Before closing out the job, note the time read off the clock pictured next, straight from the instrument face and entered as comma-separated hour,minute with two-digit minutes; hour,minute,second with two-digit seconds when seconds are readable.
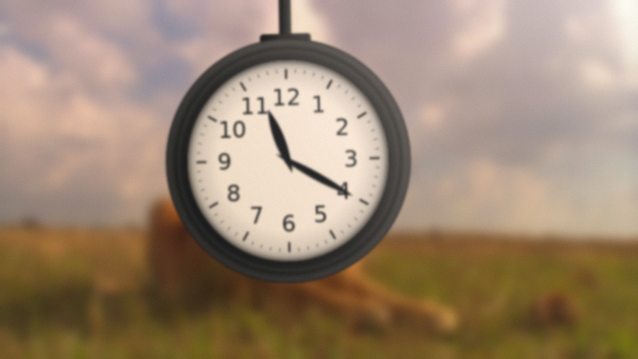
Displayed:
11,20
